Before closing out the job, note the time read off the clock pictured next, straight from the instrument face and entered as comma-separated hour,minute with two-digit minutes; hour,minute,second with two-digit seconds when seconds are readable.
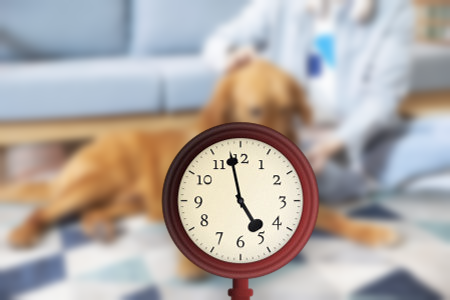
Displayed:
4,58
